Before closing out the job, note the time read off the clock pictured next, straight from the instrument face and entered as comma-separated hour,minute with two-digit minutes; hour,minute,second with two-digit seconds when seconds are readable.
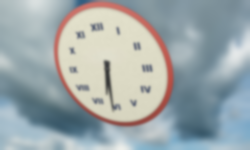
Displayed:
6,31
